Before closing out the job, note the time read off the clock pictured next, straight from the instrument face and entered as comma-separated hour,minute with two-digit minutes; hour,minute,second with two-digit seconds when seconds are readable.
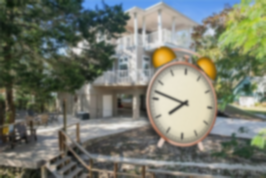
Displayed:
7,47
